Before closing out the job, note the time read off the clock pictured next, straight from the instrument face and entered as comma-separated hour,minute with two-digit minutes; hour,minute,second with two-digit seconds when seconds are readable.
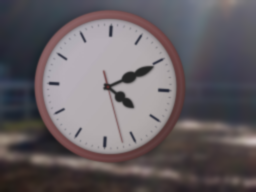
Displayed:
4,10,27
